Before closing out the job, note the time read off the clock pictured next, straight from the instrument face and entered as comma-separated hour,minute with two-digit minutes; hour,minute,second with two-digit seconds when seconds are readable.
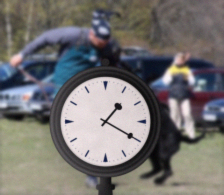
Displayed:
1,20
